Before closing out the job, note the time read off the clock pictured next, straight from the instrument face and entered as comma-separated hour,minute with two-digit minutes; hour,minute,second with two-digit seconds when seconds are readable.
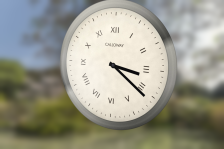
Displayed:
3,21
